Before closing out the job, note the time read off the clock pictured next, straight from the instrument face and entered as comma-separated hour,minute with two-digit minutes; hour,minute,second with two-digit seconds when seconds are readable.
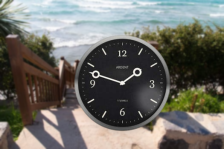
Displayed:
1,48
